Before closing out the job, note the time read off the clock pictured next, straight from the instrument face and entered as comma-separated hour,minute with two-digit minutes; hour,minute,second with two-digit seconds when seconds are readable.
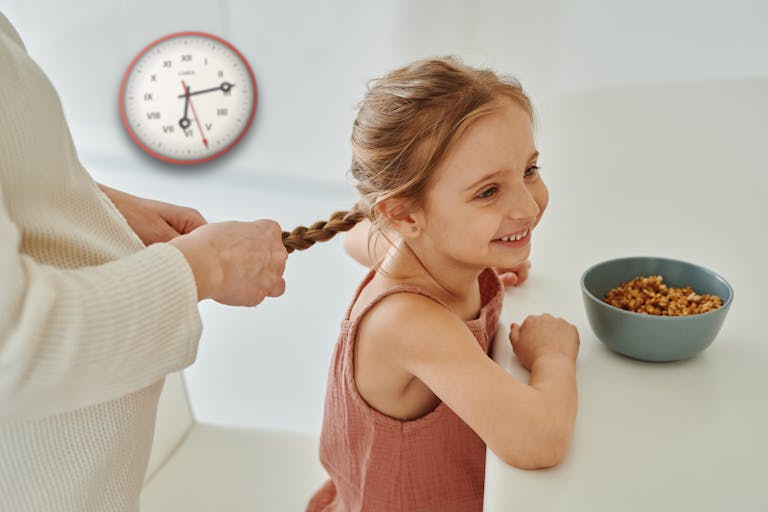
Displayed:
6,13,27
